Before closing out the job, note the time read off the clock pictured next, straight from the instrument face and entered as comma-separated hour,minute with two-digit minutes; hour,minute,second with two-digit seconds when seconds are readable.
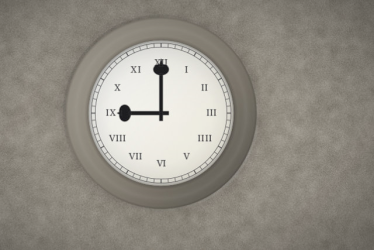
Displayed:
9,00
